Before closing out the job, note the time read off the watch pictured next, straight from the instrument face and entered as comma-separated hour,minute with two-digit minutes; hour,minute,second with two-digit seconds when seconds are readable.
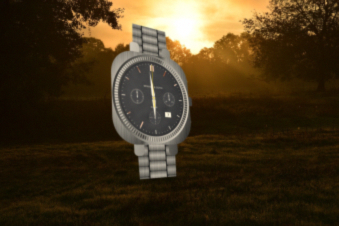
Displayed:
5,59
